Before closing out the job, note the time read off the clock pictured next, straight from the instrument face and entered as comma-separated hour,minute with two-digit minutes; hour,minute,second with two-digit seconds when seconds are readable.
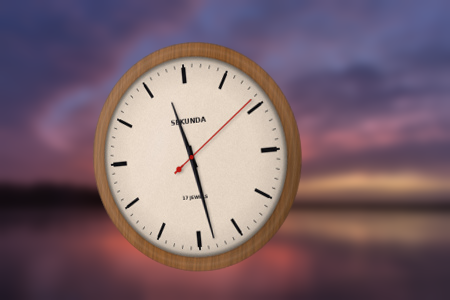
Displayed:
11,28,09
